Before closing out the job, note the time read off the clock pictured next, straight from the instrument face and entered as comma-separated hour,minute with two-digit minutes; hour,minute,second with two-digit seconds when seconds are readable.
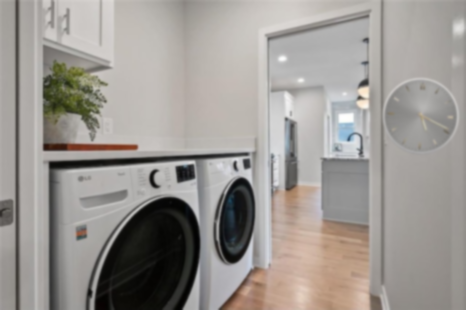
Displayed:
5,19
